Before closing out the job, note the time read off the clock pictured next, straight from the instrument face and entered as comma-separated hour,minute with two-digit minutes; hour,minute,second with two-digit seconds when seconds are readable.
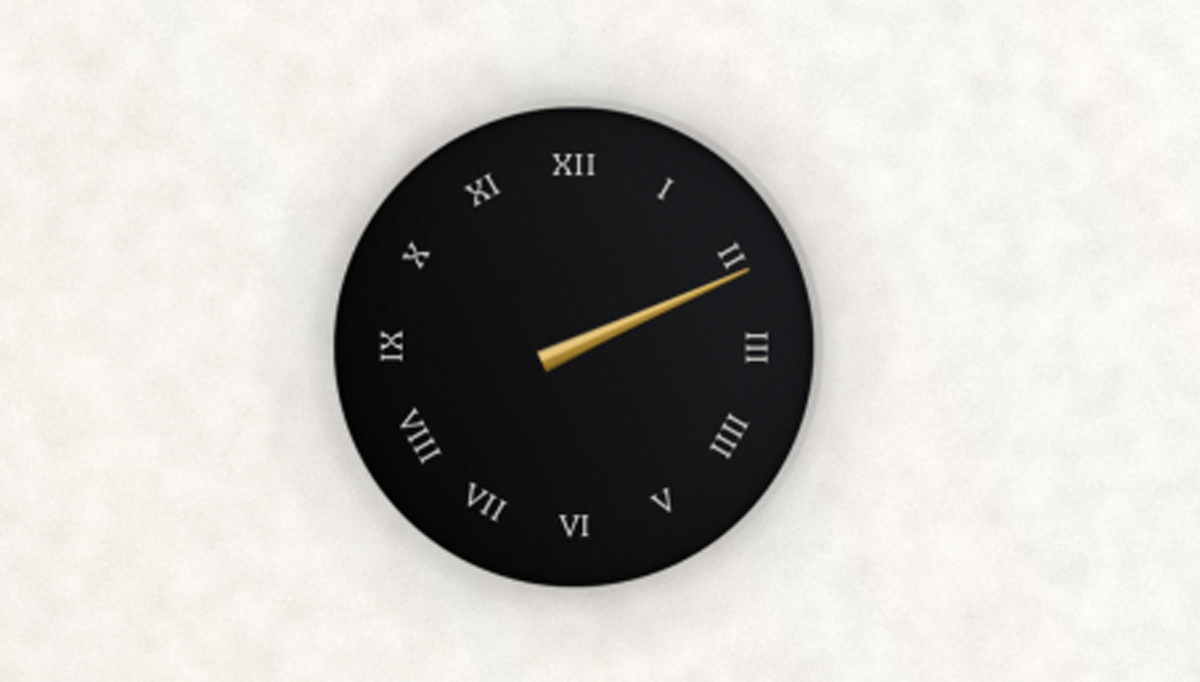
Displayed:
2,11
